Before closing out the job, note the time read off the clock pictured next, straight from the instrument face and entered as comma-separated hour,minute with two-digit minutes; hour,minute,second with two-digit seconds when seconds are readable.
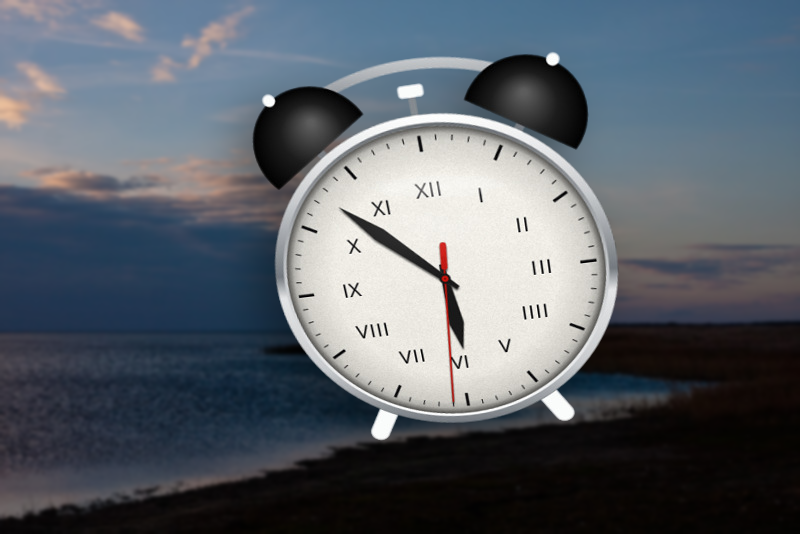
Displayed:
5,52,31
